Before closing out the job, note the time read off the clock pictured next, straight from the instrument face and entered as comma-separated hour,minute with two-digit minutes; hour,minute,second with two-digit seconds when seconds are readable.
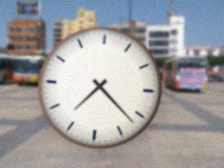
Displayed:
7,22
